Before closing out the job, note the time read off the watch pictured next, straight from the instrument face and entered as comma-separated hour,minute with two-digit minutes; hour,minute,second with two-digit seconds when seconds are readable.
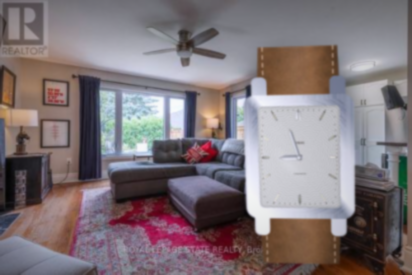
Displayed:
8,57
